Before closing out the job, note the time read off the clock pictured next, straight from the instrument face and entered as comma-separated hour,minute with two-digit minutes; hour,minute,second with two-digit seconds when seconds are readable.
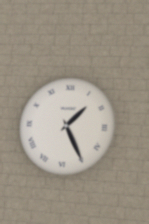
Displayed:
1,25
